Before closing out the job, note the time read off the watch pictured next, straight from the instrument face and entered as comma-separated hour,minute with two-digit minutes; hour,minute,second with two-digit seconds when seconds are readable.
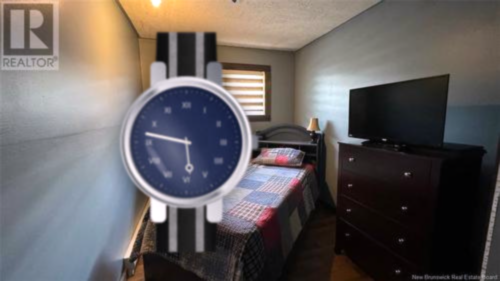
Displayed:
5,47
